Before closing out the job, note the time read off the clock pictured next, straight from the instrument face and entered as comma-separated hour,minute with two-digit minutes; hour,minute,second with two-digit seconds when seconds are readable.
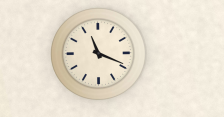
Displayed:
11,19
